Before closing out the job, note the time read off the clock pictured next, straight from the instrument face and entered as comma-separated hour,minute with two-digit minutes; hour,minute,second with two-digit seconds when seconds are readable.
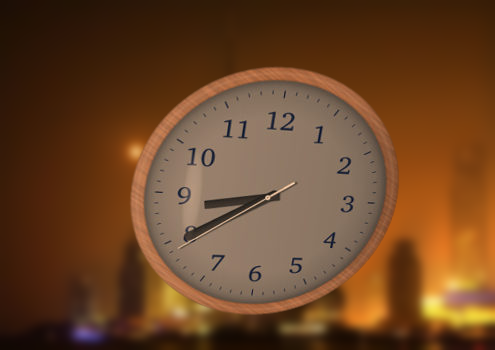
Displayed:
8,39,39
